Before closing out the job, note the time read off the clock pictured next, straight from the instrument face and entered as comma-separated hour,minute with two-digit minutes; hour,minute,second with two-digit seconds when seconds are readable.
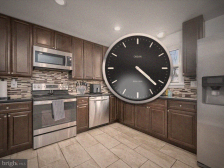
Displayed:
4,22
